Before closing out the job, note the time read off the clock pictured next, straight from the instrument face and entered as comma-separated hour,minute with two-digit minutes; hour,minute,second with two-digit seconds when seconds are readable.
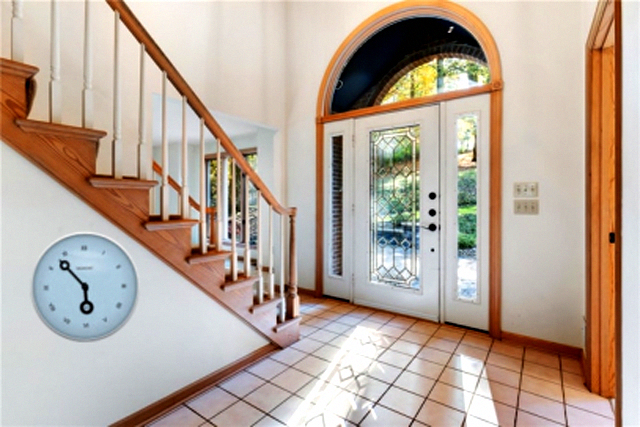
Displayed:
5,53
